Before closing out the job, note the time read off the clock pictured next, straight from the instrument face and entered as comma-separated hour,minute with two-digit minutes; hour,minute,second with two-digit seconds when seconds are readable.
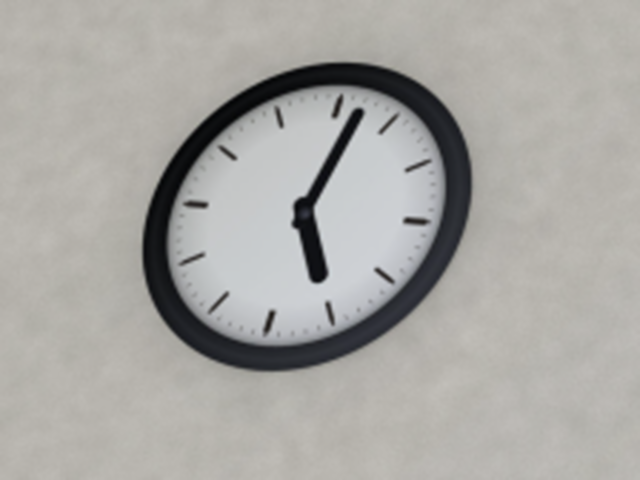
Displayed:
5,02
